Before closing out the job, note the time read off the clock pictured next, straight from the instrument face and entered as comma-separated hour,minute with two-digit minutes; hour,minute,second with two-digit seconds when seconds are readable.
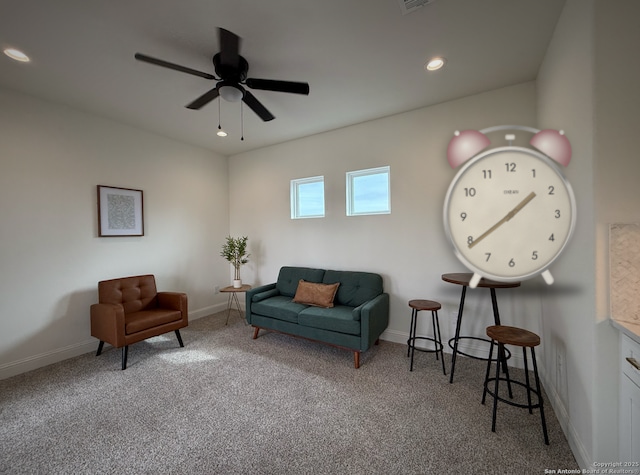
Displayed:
1,39
